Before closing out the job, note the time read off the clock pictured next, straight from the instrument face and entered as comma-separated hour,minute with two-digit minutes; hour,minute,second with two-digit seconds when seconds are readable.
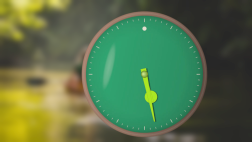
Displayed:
5,28
